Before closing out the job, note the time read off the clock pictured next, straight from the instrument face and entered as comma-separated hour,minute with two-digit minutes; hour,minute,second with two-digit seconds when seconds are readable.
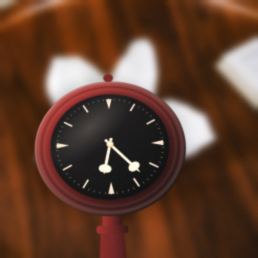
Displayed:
6,23
